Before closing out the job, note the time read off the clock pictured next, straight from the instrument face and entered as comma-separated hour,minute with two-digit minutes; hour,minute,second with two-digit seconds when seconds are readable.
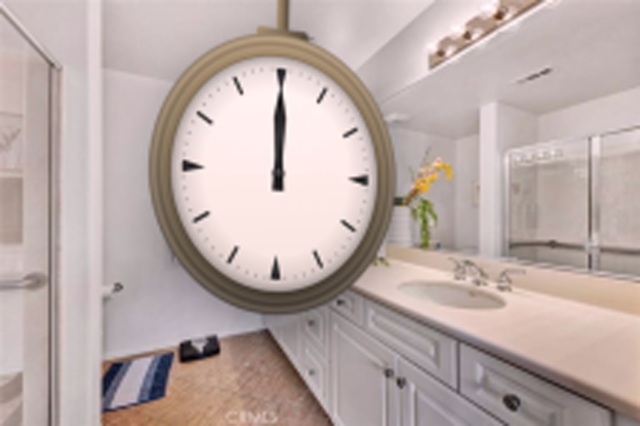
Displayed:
12,00
